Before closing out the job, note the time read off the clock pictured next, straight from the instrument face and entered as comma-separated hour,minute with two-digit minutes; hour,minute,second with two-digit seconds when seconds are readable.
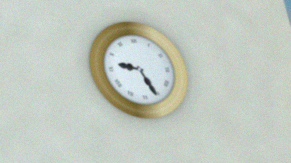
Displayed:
9,26
